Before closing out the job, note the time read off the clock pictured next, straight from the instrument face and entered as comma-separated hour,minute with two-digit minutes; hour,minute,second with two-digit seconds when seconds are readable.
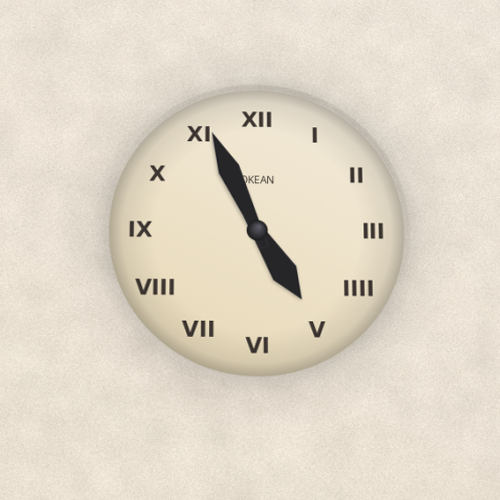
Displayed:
4,56
